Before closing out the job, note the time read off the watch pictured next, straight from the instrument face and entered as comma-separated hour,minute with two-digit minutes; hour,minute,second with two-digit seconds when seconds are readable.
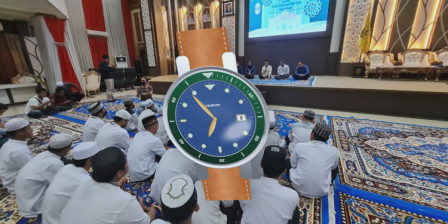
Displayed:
6,54
